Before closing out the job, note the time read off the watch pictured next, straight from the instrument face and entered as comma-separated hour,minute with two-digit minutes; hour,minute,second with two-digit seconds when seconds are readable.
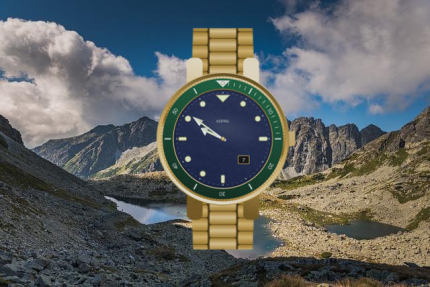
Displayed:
9,51
